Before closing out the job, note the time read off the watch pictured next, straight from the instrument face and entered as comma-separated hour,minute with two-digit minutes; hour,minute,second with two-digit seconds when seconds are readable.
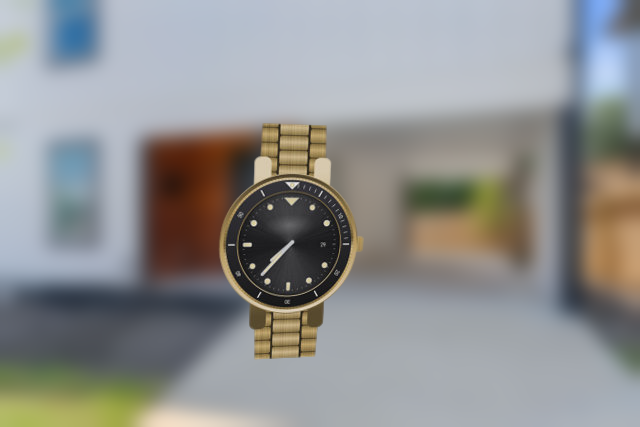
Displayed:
7,37
